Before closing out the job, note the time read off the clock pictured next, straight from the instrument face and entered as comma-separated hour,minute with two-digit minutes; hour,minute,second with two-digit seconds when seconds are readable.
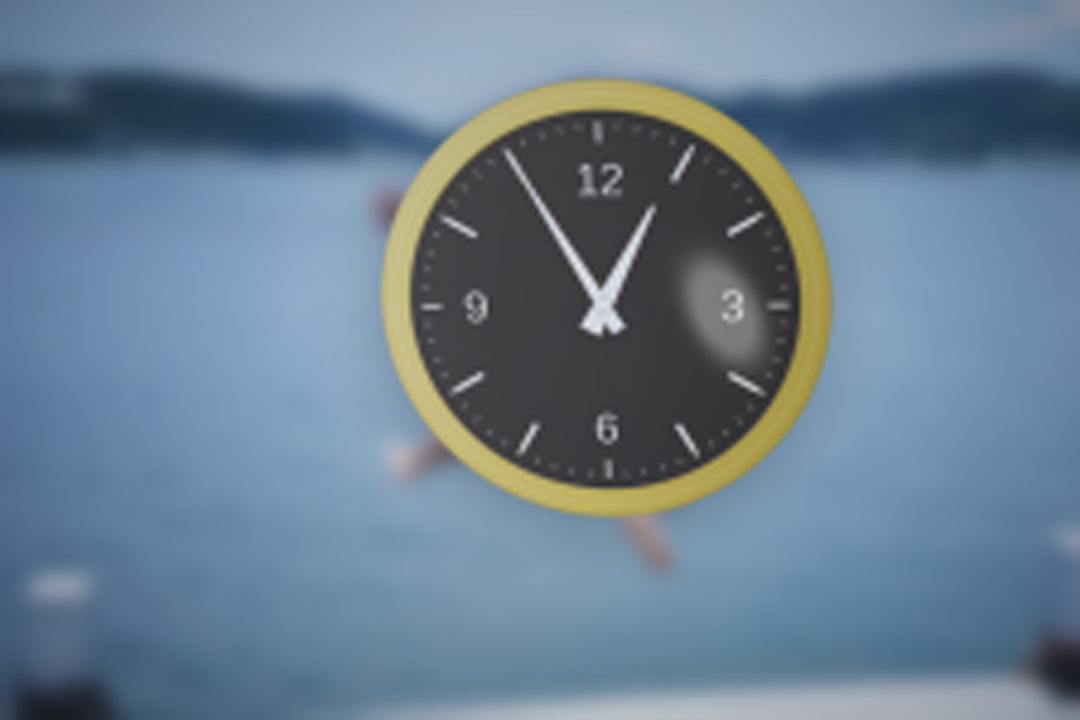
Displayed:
12,55
